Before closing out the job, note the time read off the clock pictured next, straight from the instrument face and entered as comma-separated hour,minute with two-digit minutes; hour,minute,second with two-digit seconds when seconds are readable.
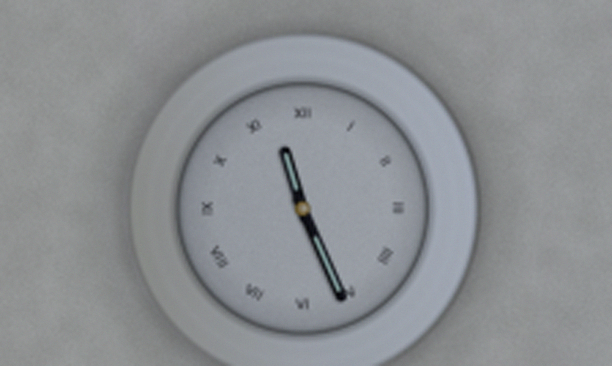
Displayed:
11,26
